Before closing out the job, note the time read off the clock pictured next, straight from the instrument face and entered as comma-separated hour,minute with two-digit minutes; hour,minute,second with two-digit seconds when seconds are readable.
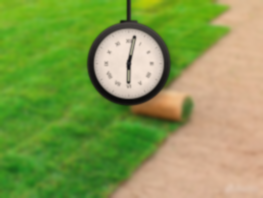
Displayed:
6,02
